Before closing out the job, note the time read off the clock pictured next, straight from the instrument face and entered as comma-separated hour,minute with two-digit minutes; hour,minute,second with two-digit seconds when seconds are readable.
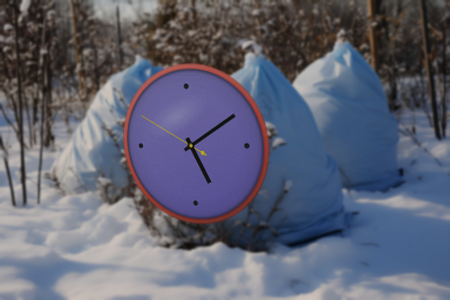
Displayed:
5,09,50
